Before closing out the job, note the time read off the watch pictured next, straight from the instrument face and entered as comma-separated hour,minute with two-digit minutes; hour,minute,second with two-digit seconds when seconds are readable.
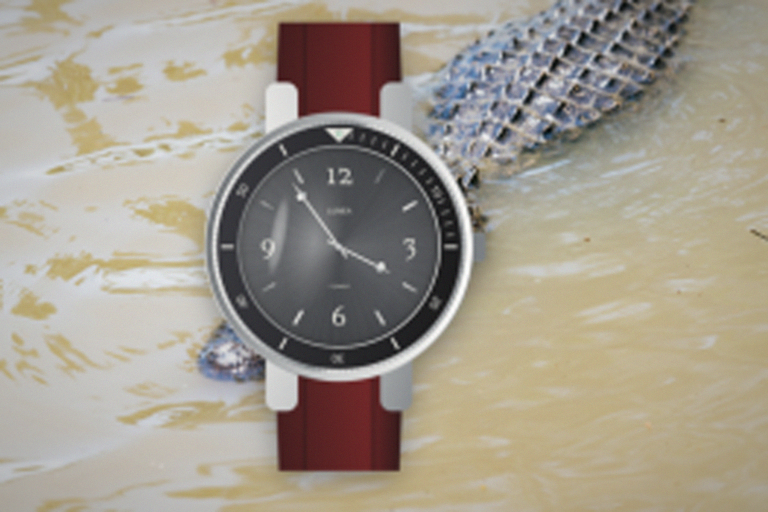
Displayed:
3,54
